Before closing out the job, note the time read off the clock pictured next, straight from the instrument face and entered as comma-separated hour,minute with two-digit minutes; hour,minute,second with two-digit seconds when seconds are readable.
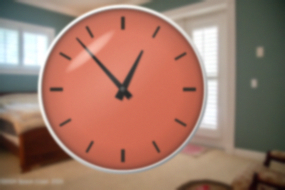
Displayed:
12,53
